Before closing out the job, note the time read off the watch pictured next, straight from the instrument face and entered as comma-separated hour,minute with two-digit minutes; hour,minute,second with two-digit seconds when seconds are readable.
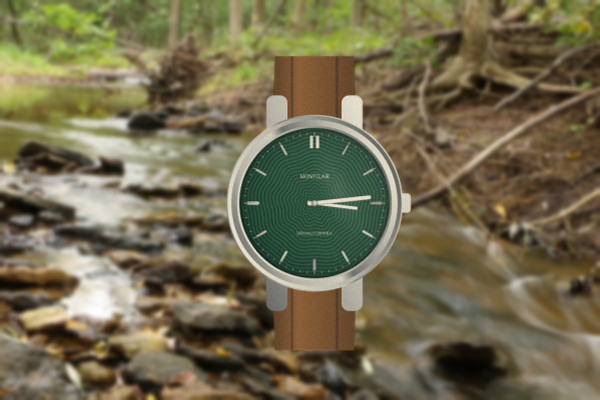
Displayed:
3,14
